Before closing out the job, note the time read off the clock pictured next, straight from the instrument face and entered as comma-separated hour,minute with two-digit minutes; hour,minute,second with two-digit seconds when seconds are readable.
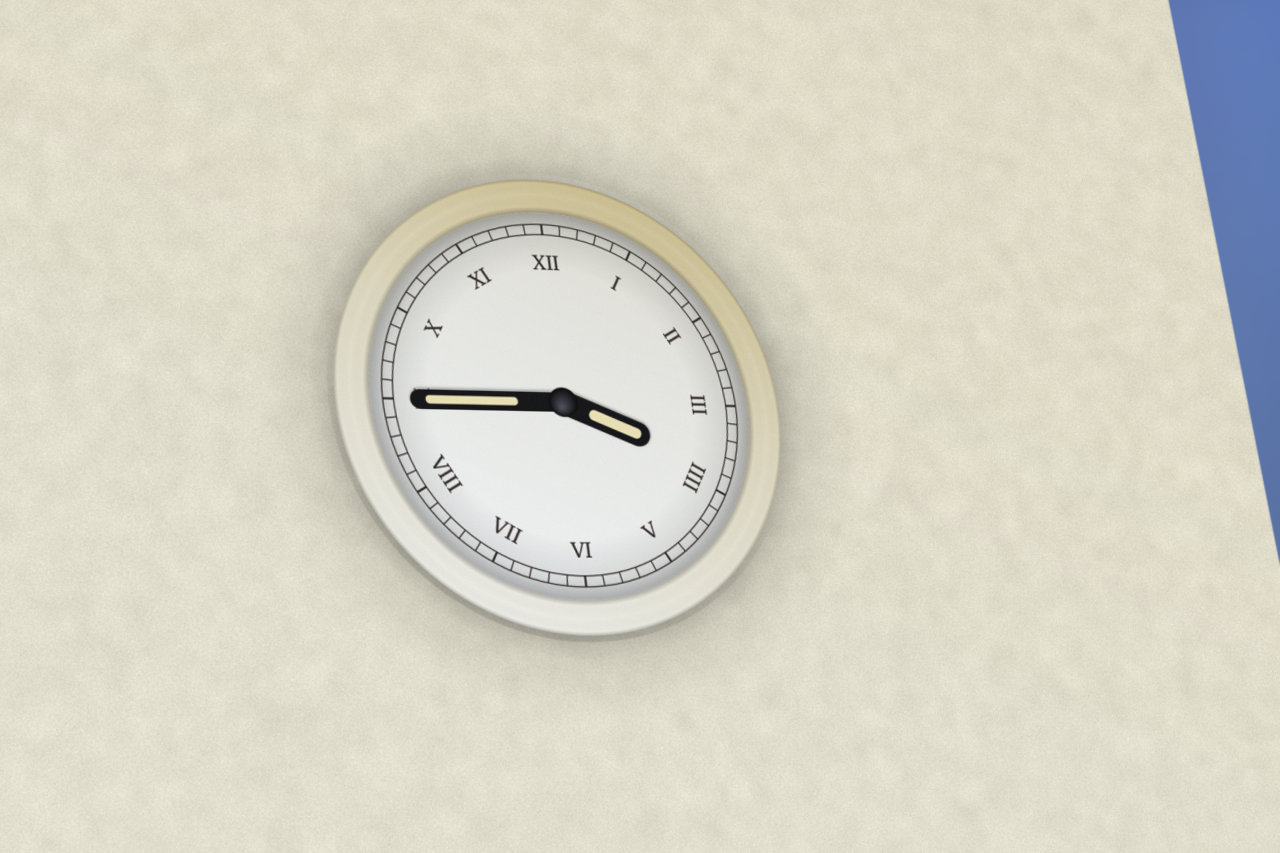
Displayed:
3,45
